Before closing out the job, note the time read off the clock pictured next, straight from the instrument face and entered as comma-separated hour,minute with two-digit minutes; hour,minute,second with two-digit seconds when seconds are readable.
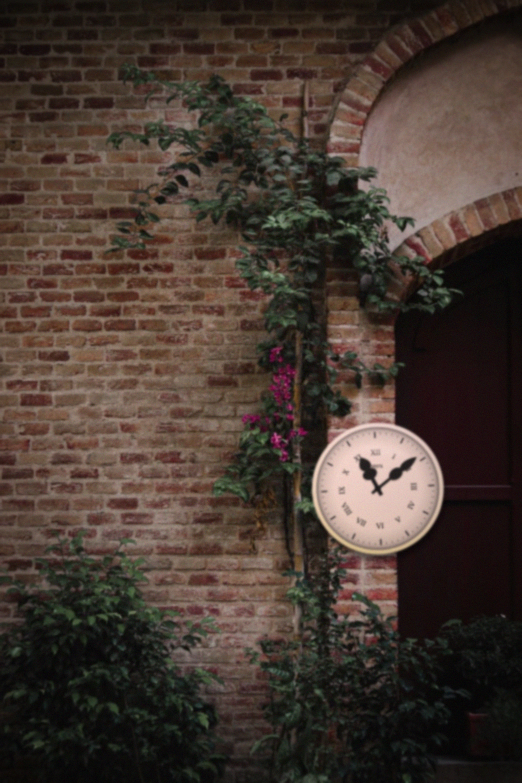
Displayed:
11,09
